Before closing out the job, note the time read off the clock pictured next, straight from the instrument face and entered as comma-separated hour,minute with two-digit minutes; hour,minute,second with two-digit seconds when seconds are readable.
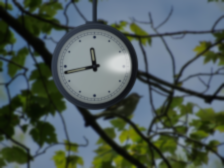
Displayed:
11,43
